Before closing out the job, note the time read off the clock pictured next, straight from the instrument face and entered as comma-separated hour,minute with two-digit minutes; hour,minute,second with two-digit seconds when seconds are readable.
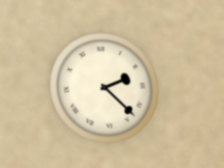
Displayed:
2,23
